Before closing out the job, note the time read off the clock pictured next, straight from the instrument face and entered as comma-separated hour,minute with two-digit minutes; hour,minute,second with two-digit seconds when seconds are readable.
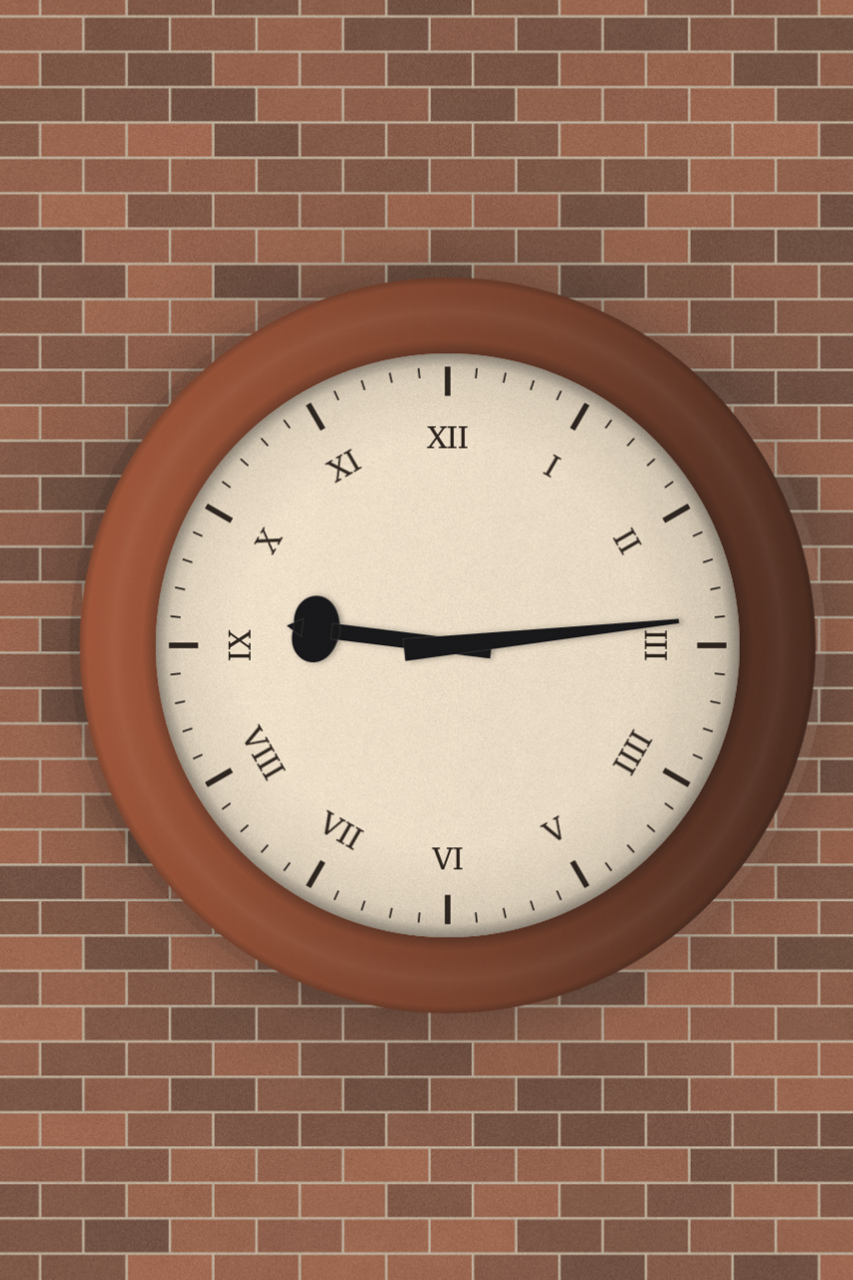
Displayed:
9,14
